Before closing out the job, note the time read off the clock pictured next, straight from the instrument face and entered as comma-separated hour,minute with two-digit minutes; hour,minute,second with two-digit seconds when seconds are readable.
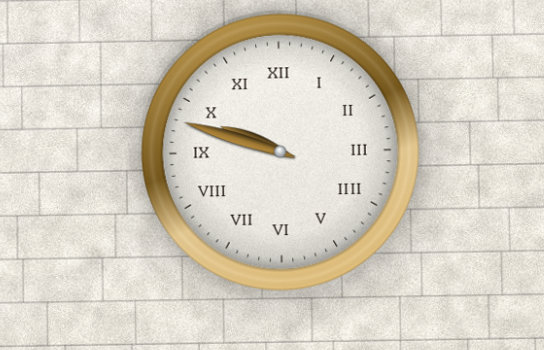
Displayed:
9,48
